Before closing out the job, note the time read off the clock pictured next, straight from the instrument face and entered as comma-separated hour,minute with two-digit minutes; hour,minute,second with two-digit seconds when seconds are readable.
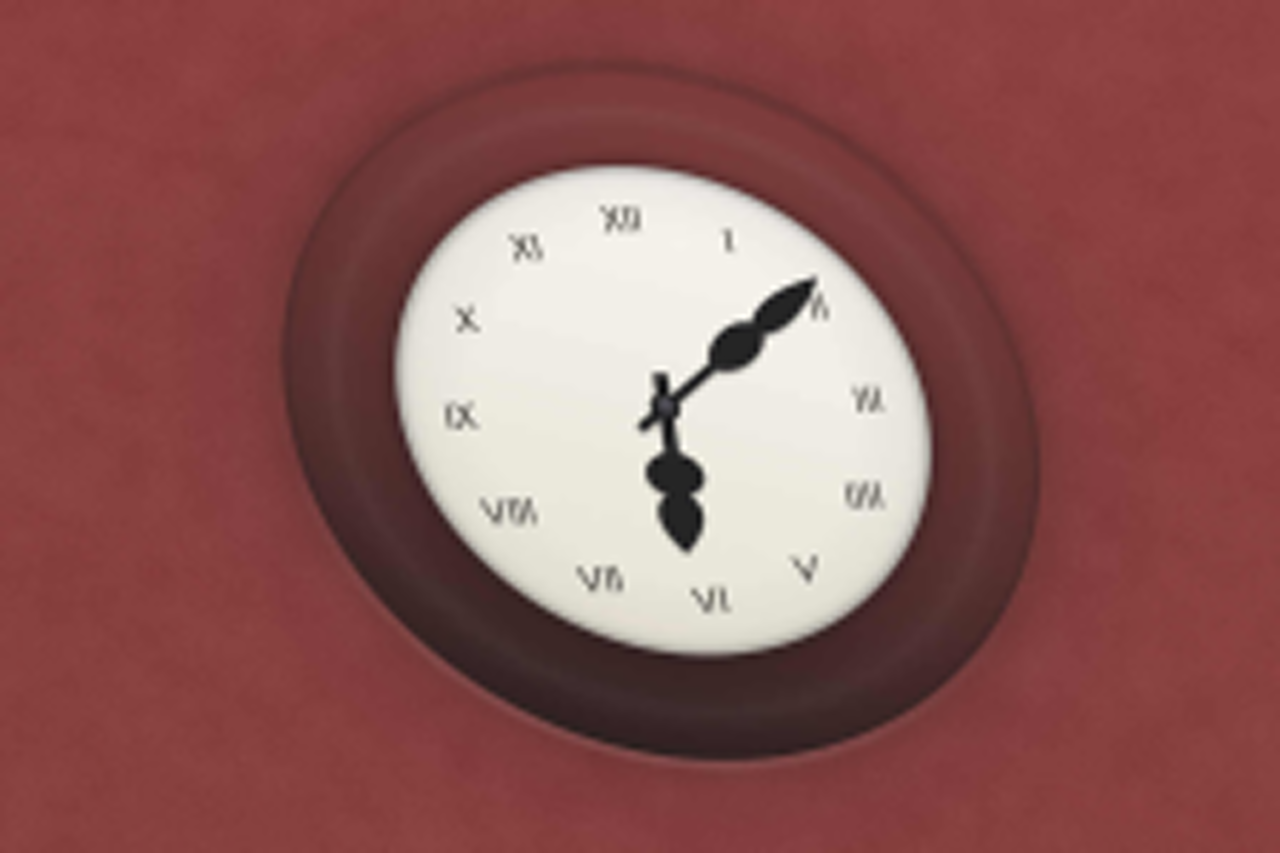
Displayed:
6,09
